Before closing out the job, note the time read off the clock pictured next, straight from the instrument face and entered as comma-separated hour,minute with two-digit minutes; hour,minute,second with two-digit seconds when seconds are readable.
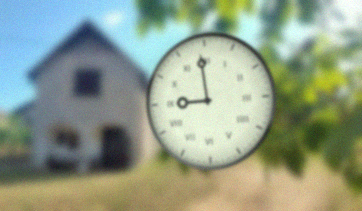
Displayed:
8,59
